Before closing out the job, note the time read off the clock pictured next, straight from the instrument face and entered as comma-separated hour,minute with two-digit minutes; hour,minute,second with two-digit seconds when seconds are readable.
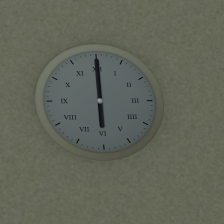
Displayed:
6,00
